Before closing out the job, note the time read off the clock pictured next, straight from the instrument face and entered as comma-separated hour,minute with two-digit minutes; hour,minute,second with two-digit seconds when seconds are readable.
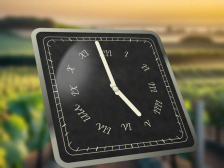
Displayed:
4,59
